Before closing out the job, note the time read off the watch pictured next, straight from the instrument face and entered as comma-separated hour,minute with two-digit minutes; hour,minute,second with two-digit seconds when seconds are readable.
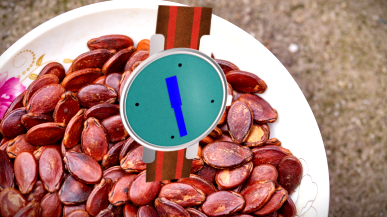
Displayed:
11,27
